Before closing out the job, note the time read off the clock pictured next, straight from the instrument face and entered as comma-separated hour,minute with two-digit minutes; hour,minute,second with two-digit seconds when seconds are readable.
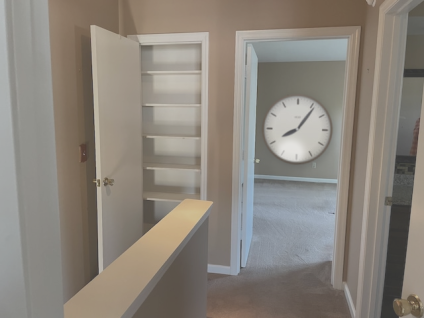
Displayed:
8,06
